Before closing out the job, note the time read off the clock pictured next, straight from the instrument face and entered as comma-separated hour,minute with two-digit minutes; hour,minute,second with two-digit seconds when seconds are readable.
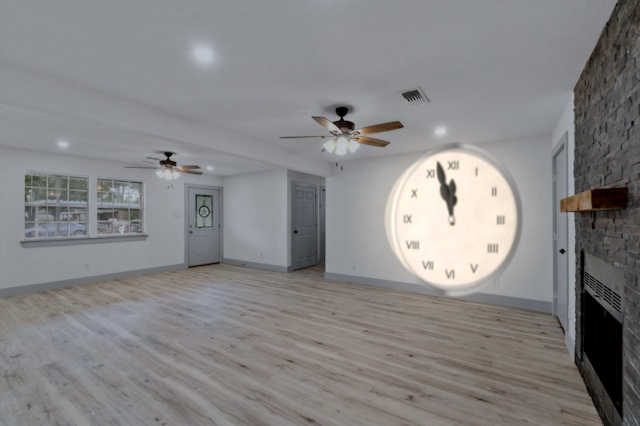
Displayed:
11,57
